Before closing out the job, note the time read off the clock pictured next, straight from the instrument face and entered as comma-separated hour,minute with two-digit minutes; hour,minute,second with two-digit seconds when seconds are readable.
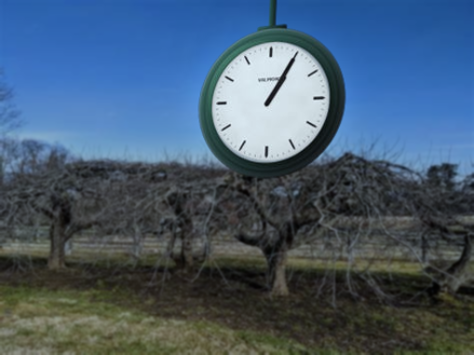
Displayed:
1,05
